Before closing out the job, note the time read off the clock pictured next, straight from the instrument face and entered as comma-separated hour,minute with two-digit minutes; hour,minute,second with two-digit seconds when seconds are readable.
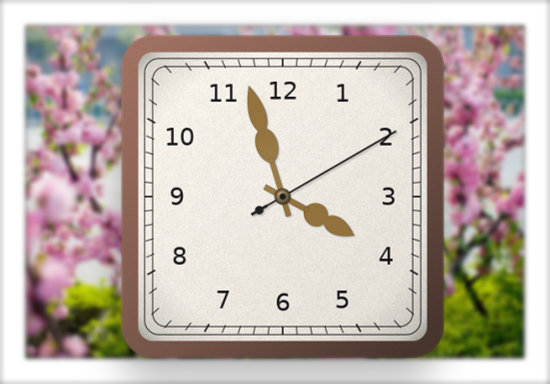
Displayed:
3,57,10
